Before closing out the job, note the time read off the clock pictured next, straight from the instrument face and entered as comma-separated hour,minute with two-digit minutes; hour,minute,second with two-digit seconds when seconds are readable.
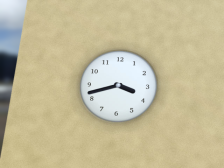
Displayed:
3,42
